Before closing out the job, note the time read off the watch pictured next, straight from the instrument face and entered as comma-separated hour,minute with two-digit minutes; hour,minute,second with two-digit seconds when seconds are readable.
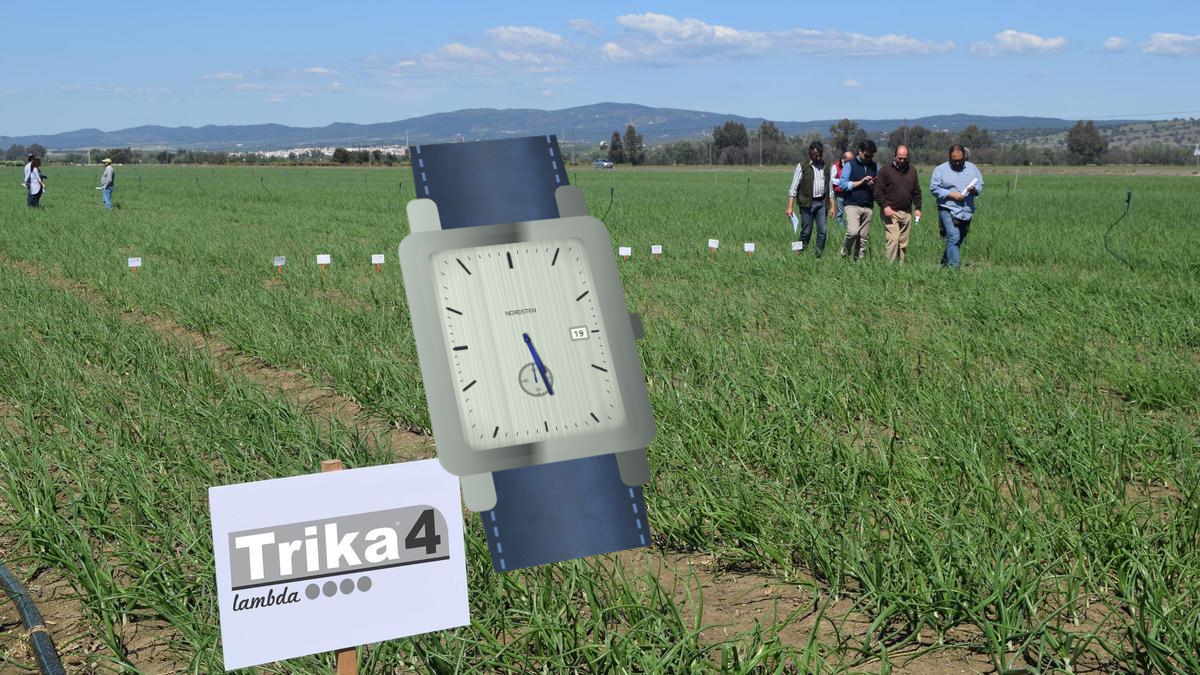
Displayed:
5,28
